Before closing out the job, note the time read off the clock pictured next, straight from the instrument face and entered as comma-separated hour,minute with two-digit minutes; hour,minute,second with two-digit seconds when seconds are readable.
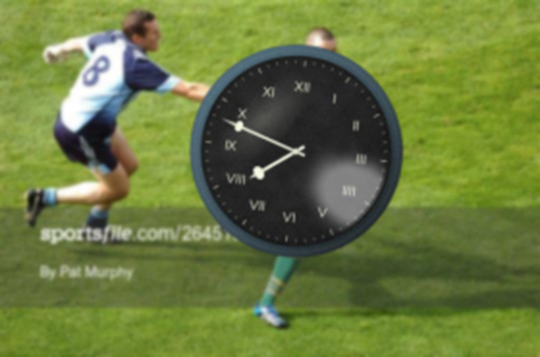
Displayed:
7,48
